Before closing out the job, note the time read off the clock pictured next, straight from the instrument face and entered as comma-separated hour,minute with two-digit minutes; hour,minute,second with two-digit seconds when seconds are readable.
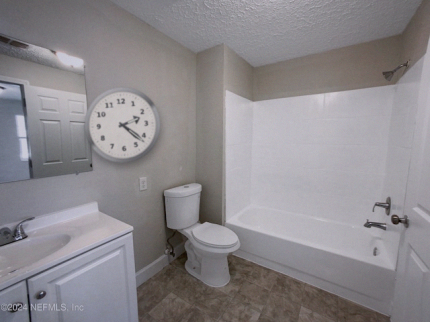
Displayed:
2,22
